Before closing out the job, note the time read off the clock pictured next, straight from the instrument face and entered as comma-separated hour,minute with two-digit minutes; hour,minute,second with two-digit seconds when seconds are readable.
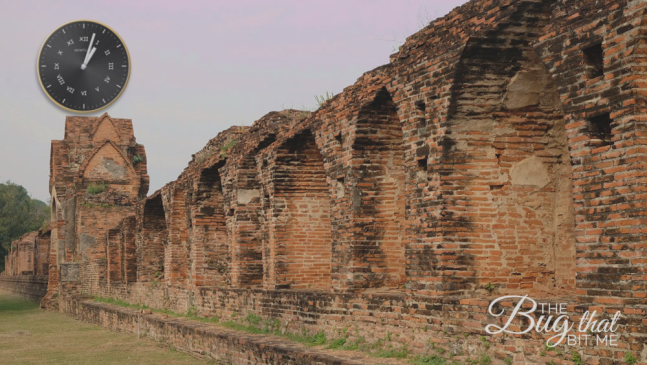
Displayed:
1,03
